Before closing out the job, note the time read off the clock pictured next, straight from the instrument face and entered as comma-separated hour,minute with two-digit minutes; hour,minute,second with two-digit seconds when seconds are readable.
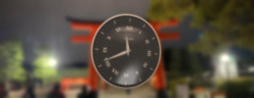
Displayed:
11,41
